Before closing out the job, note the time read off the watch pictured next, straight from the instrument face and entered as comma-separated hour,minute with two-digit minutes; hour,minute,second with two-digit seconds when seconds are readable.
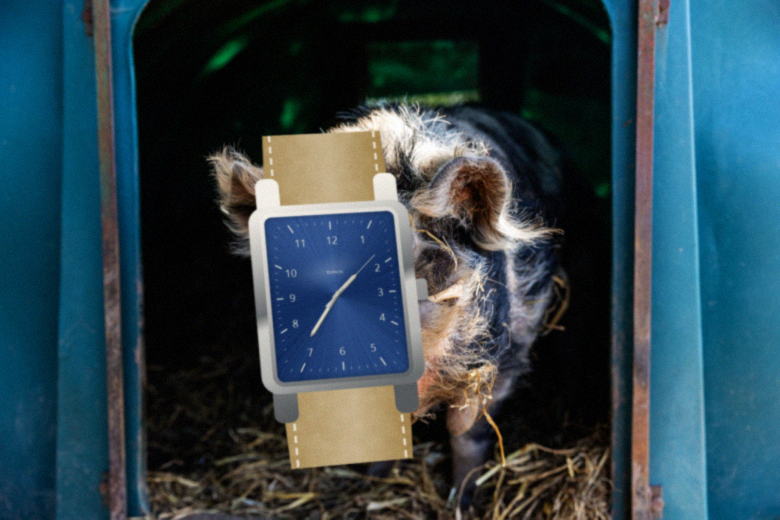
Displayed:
1,36,08
